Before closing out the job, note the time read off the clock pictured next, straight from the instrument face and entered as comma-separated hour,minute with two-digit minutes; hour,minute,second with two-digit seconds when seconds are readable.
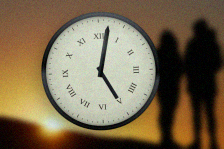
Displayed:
5,02
